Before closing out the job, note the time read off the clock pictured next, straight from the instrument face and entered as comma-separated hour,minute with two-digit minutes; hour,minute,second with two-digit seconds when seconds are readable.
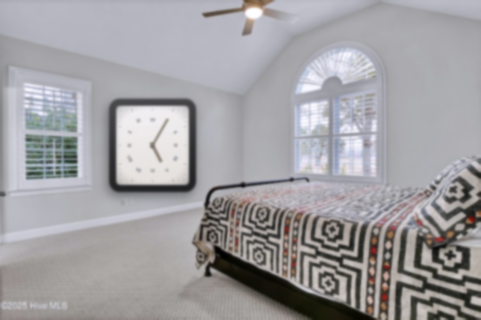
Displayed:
5,05
